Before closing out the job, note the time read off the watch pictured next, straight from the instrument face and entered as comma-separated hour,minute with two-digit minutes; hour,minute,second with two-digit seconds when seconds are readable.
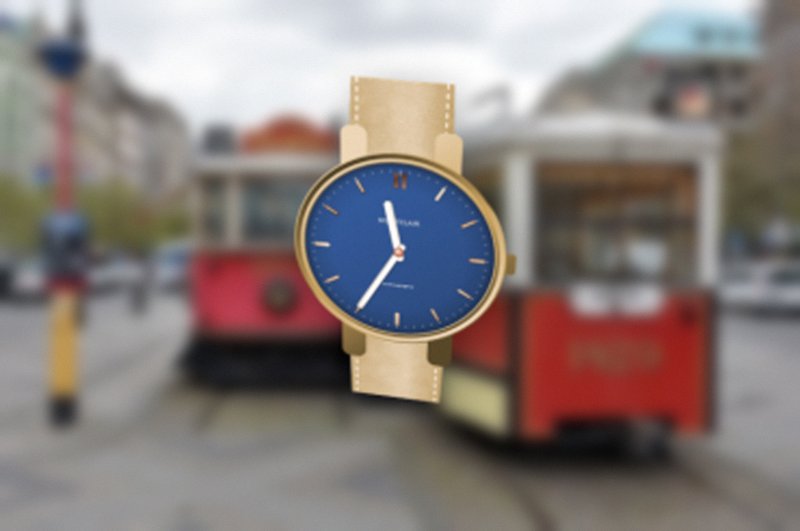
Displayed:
11,35
